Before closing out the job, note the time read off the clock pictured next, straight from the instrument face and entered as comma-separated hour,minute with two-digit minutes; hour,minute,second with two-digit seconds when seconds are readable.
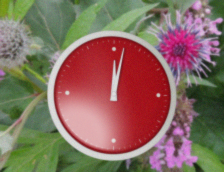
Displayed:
12,02
